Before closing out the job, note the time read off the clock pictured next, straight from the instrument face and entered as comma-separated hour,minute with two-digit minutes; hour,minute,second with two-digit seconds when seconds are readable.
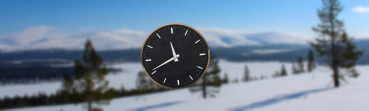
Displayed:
11,41
